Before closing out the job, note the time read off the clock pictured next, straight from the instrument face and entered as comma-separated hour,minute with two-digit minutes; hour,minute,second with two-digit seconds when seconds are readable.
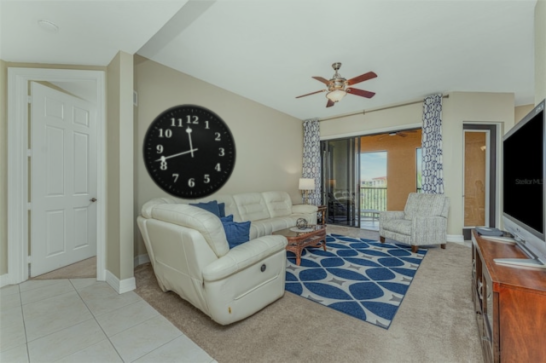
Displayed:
11,42
